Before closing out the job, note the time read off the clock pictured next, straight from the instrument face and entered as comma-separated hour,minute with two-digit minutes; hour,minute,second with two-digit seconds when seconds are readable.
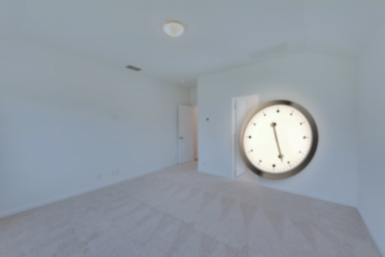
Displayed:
11,27
